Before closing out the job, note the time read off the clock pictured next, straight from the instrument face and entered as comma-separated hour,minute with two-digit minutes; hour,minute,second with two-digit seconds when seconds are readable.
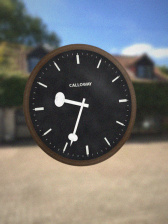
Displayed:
9,34
